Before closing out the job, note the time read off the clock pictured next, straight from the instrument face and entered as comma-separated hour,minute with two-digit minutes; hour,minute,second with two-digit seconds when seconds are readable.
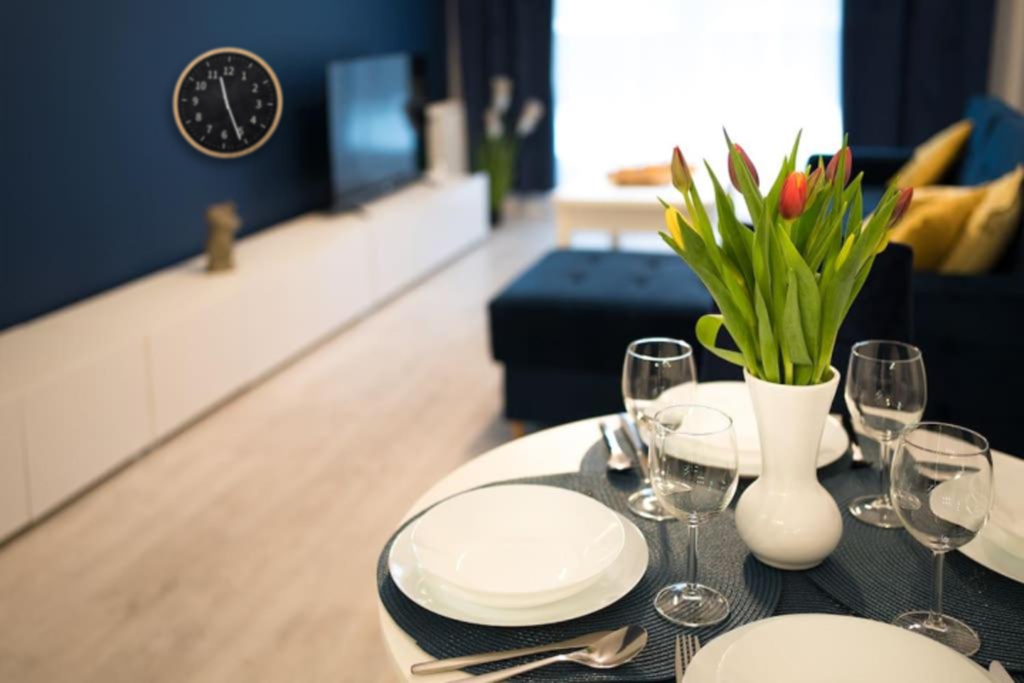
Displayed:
11,26
